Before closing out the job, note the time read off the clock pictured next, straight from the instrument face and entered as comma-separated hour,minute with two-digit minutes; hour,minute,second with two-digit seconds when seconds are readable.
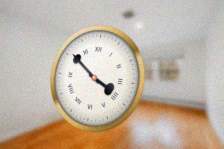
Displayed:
3,51
